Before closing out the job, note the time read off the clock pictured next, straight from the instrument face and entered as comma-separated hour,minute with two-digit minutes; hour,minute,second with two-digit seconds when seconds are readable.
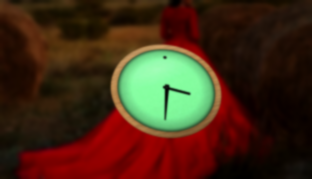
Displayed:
3,31
